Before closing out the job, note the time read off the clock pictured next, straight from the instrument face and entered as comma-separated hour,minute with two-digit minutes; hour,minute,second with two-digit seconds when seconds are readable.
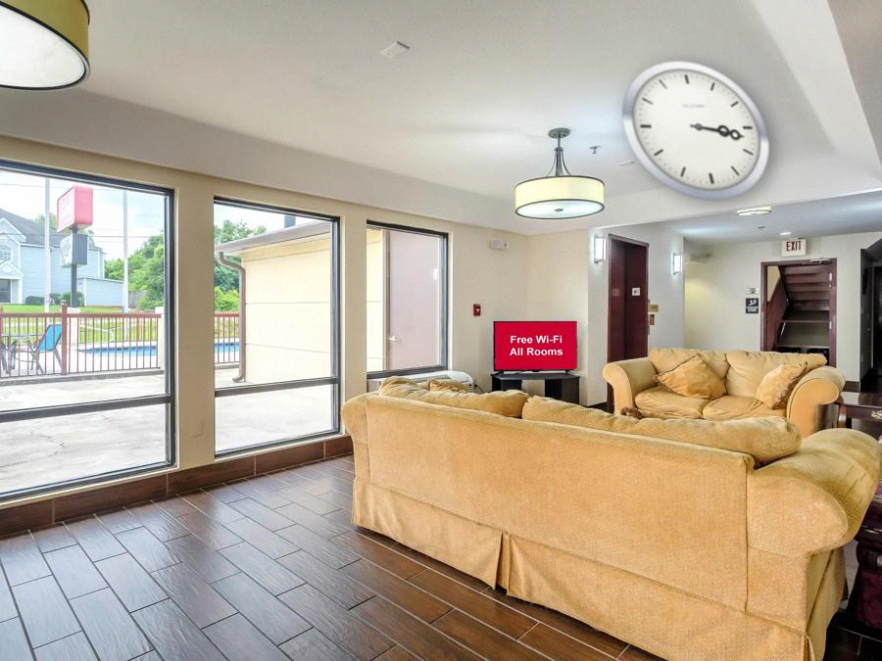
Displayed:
3,17
